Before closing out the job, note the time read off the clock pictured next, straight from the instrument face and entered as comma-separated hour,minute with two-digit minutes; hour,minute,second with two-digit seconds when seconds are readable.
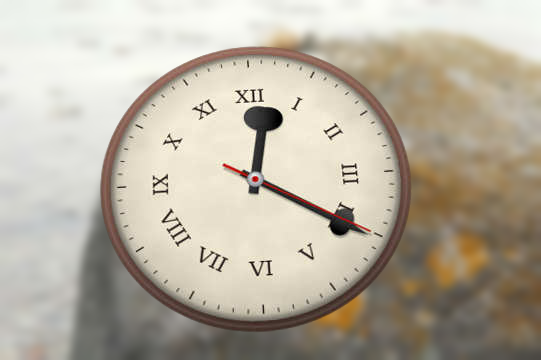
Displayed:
12,20,20
